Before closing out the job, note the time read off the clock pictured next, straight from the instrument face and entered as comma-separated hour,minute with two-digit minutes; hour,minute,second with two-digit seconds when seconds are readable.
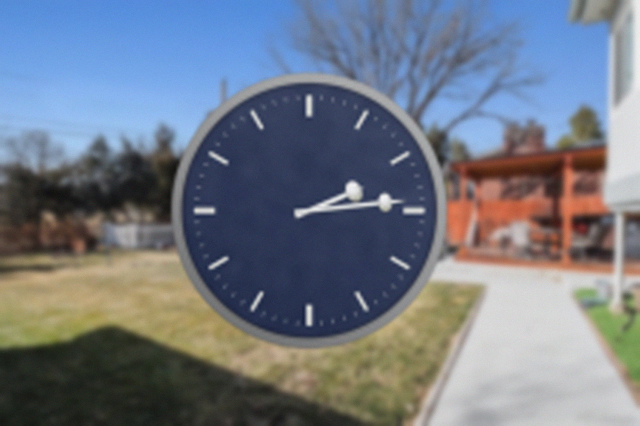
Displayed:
2,14
